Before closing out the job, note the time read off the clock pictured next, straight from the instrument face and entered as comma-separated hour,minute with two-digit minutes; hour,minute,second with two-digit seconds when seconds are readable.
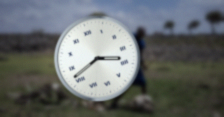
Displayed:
3,42
